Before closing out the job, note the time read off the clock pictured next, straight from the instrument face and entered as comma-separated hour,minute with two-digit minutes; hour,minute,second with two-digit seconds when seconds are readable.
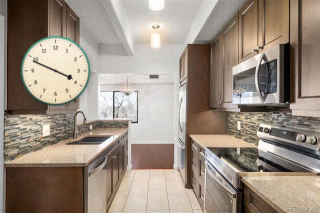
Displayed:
3,49
